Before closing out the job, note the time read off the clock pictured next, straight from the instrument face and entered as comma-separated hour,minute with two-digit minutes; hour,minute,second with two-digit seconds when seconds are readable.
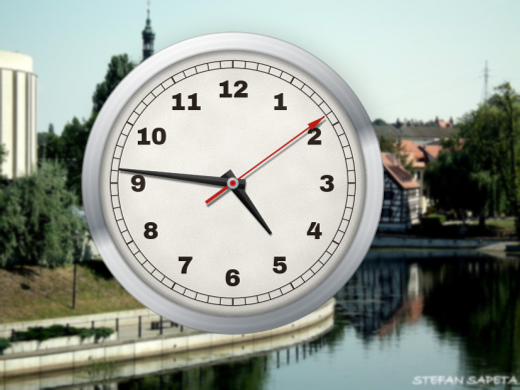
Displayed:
4,46,09
